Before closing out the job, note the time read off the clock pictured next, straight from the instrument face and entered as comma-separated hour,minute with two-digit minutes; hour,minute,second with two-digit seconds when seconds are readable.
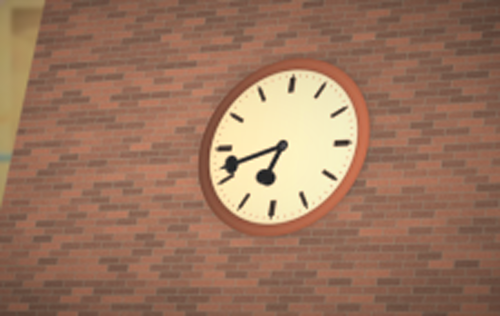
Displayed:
6,42
